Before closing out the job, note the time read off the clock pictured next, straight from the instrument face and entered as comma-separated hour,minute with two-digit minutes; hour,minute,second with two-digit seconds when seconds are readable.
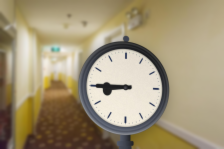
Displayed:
8,45
